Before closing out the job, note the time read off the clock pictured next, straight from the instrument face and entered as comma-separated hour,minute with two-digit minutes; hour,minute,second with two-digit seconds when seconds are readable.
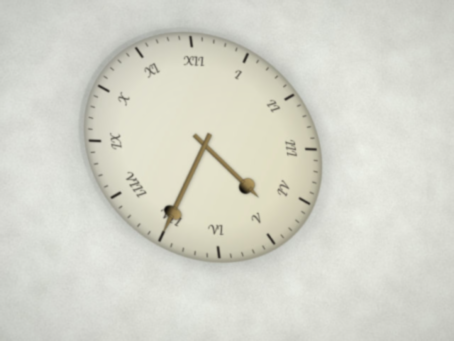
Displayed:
4,35
